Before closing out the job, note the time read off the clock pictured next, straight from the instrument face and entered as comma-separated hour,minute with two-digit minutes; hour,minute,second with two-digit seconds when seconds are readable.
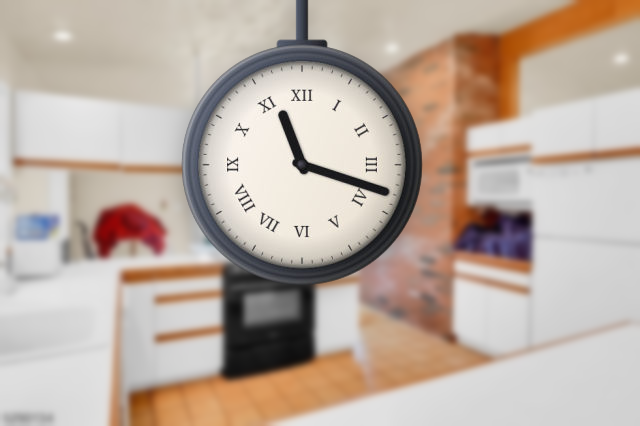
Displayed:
11,18
